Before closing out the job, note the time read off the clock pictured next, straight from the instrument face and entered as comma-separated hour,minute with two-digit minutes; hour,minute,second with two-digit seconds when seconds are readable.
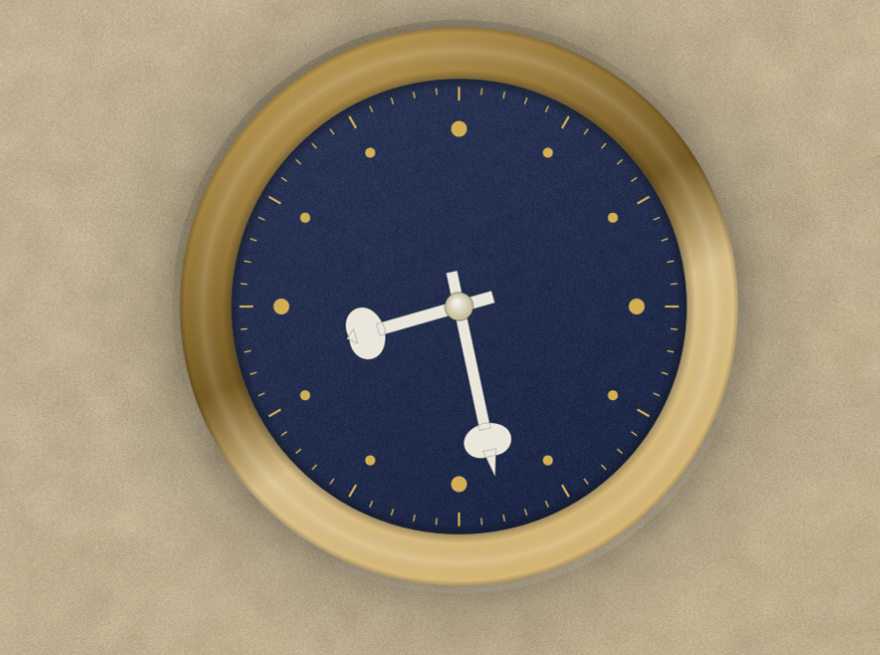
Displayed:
8,28
